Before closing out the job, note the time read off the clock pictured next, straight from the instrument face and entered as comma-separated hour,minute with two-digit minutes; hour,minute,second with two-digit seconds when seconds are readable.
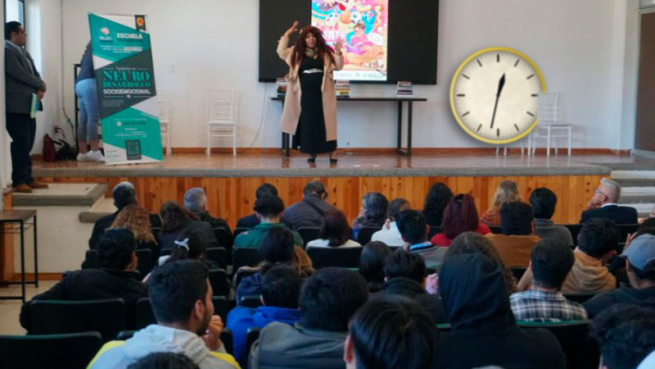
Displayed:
12,32
